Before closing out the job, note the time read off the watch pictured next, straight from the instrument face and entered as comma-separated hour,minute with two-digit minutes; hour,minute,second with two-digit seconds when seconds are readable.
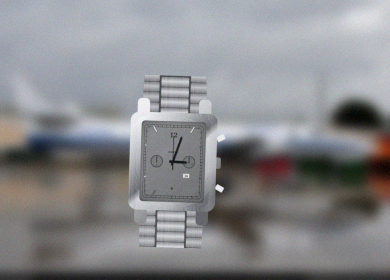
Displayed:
3,03
